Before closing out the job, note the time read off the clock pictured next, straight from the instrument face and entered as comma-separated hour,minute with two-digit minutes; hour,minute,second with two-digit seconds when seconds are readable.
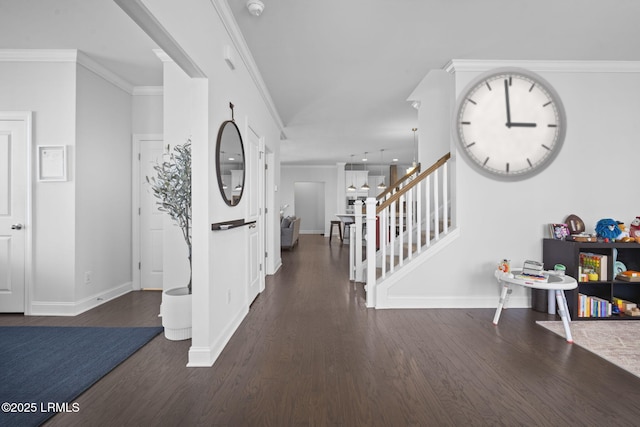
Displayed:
2,59
